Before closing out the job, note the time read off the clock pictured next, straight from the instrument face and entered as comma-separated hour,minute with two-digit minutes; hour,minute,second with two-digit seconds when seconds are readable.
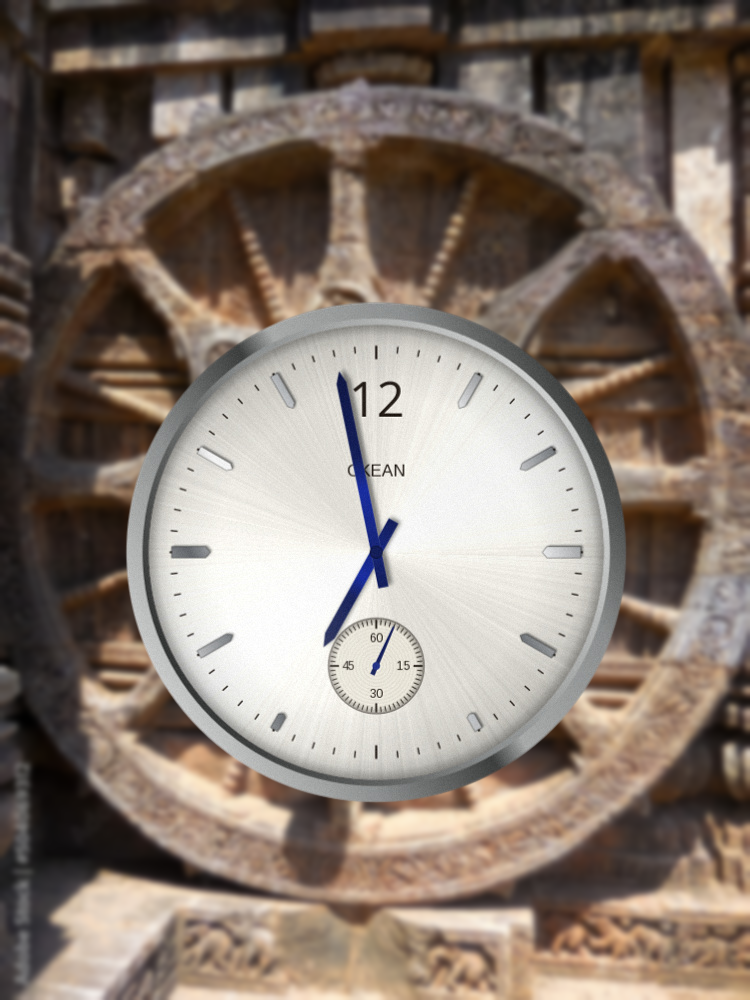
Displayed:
6,58,04
